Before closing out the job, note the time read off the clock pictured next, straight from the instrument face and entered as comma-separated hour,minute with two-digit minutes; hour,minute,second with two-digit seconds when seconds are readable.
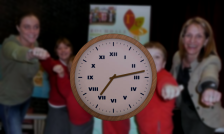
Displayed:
7,13
